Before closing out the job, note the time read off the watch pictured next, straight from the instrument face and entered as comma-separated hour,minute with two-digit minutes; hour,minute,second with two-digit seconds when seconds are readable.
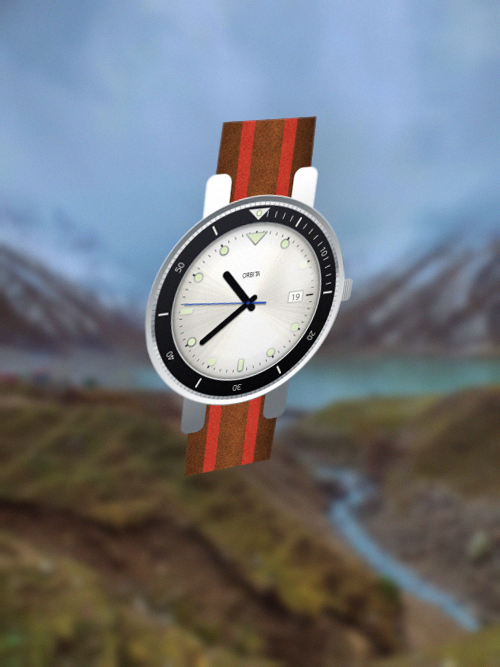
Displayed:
10,38,46
